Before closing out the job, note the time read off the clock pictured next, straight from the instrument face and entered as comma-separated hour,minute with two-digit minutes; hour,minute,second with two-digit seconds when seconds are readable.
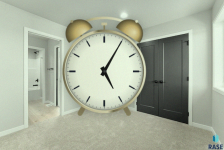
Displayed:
5,05
